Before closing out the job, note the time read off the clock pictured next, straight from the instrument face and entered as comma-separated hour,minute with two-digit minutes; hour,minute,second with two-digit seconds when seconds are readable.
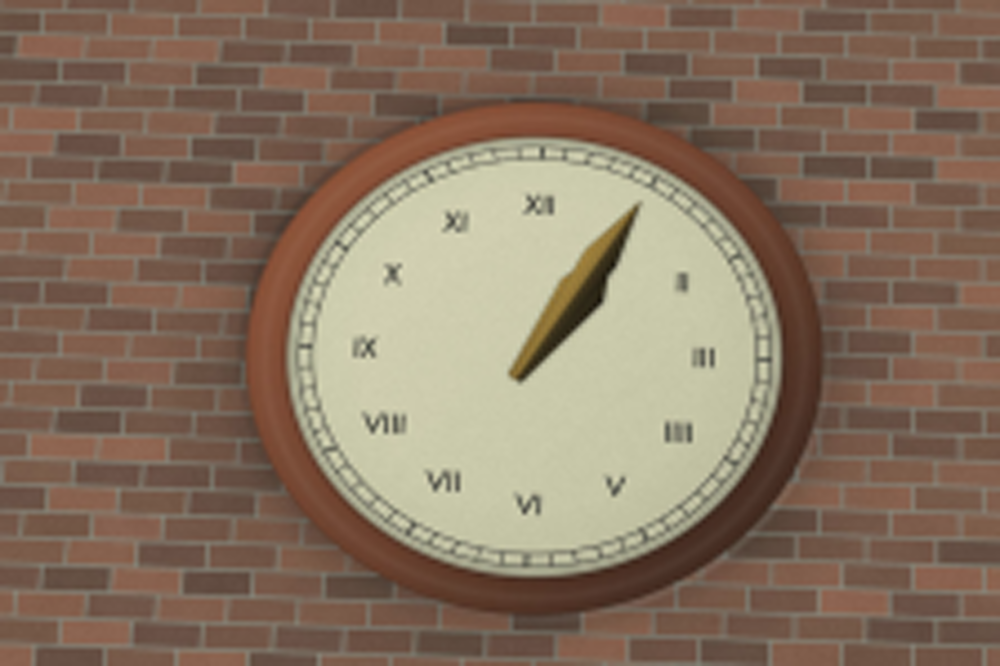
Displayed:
1,05
